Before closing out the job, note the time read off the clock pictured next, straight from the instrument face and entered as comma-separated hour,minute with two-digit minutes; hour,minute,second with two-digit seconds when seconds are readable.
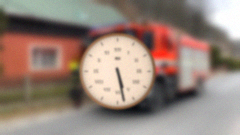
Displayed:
5,28
